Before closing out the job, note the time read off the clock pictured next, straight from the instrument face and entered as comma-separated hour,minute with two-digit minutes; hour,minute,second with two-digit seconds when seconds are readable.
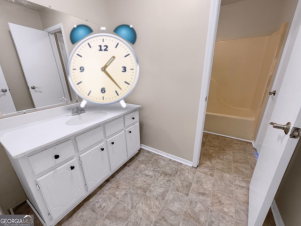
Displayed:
1,23
